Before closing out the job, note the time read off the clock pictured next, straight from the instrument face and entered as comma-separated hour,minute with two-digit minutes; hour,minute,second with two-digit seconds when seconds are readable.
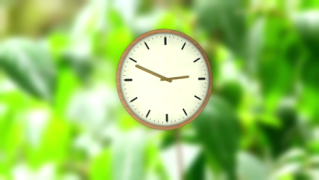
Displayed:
2,49
